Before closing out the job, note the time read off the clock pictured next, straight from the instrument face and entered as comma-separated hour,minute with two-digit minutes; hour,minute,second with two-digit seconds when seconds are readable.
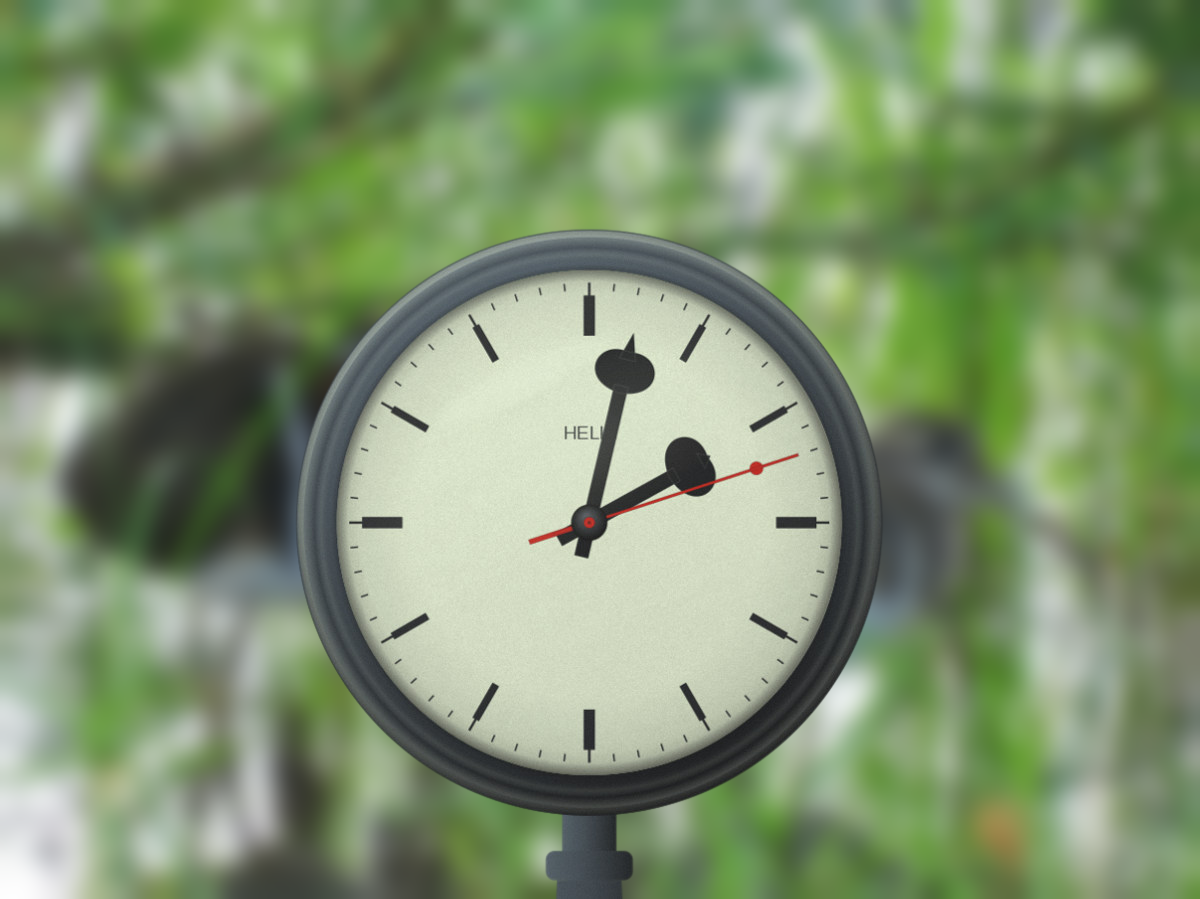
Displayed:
2,02,12
